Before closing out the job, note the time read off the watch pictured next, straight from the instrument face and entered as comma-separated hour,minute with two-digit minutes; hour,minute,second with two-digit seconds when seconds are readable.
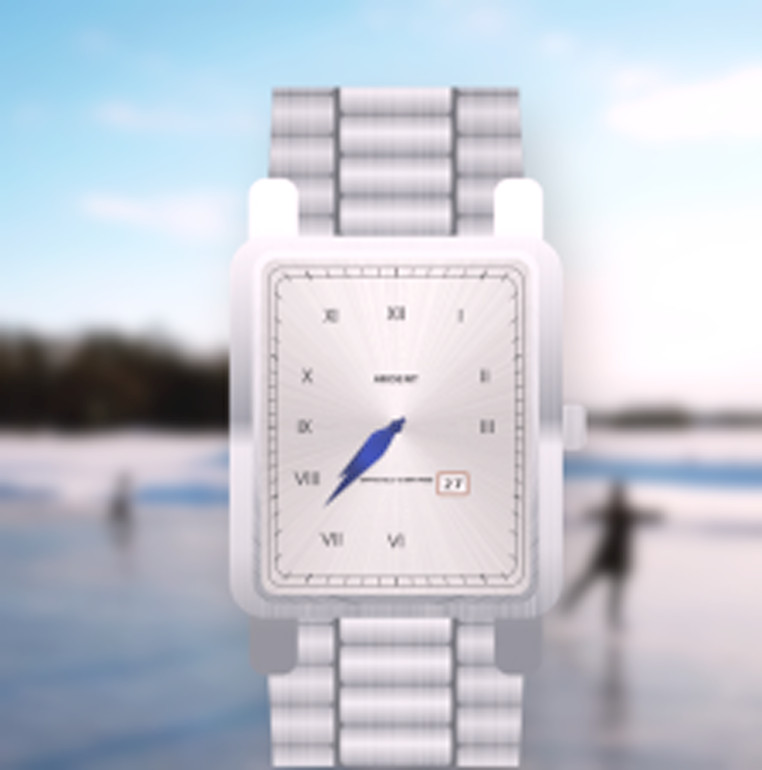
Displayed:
7,37
